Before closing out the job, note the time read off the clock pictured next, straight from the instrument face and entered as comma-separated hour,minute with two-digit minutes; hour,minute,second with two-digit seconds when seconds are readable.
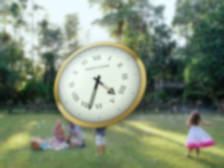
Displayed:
4,33
